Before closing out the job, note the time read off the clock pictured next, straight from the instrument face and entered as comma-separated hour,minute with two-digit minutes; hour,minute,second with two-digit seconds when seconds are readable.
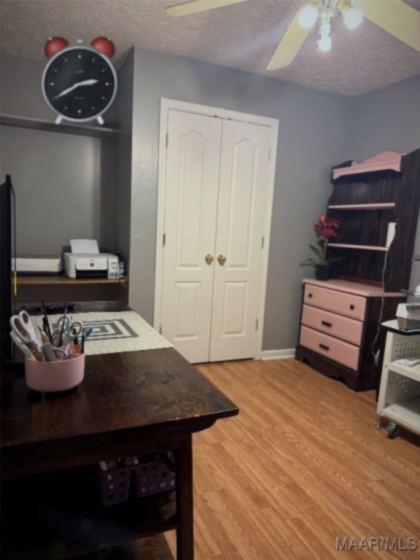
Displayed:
2,40
